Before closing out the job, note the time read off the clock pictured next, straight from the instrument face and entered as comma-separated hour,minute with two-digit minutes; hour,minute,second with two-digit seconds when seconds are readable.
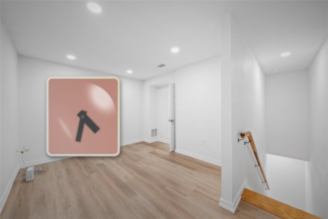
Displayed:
4,32
